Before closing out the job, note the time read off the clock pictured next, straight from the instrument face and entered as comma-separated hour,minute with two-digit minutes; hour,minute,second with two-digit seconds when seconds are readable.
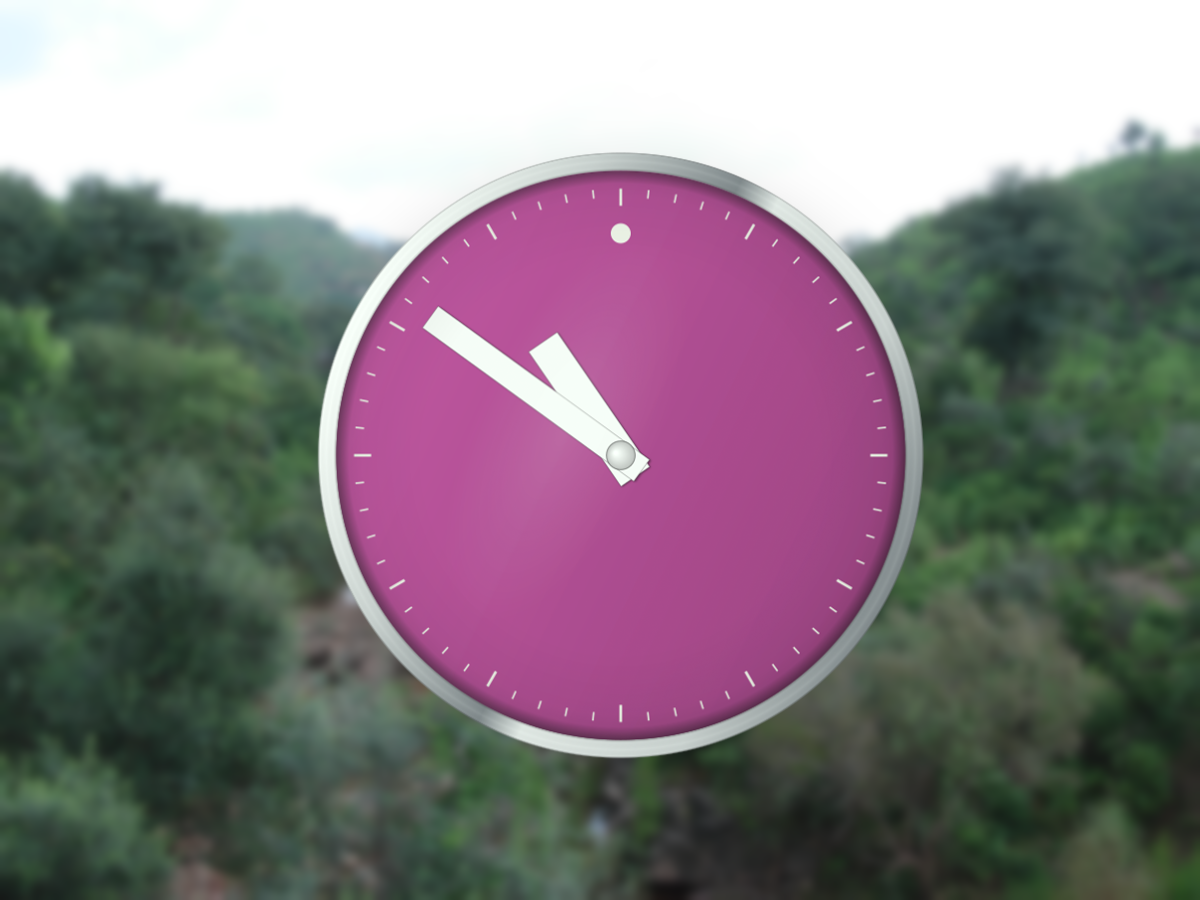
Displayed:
10,51
